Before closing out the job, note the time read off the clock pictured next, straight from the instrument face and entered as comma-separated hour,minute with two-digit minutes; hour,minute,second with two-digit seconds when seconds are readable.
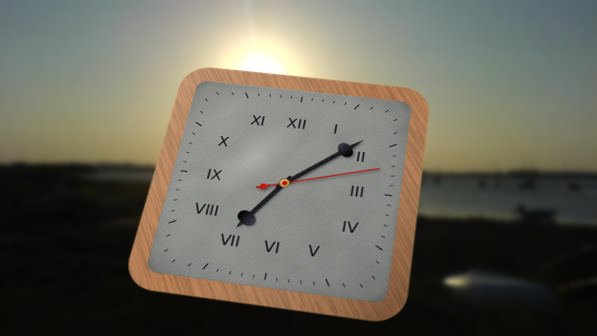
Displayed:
7,08,12
